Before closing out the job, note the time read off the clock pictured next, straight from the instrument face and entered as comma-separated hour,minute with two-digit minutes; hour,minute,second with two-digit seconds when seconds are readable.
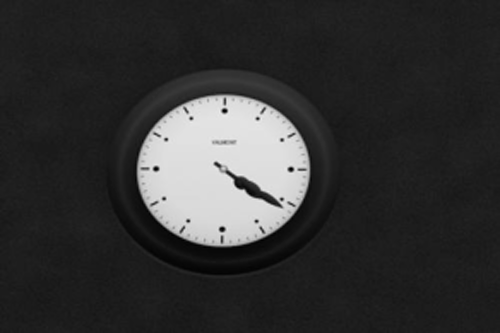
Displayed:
4,21
